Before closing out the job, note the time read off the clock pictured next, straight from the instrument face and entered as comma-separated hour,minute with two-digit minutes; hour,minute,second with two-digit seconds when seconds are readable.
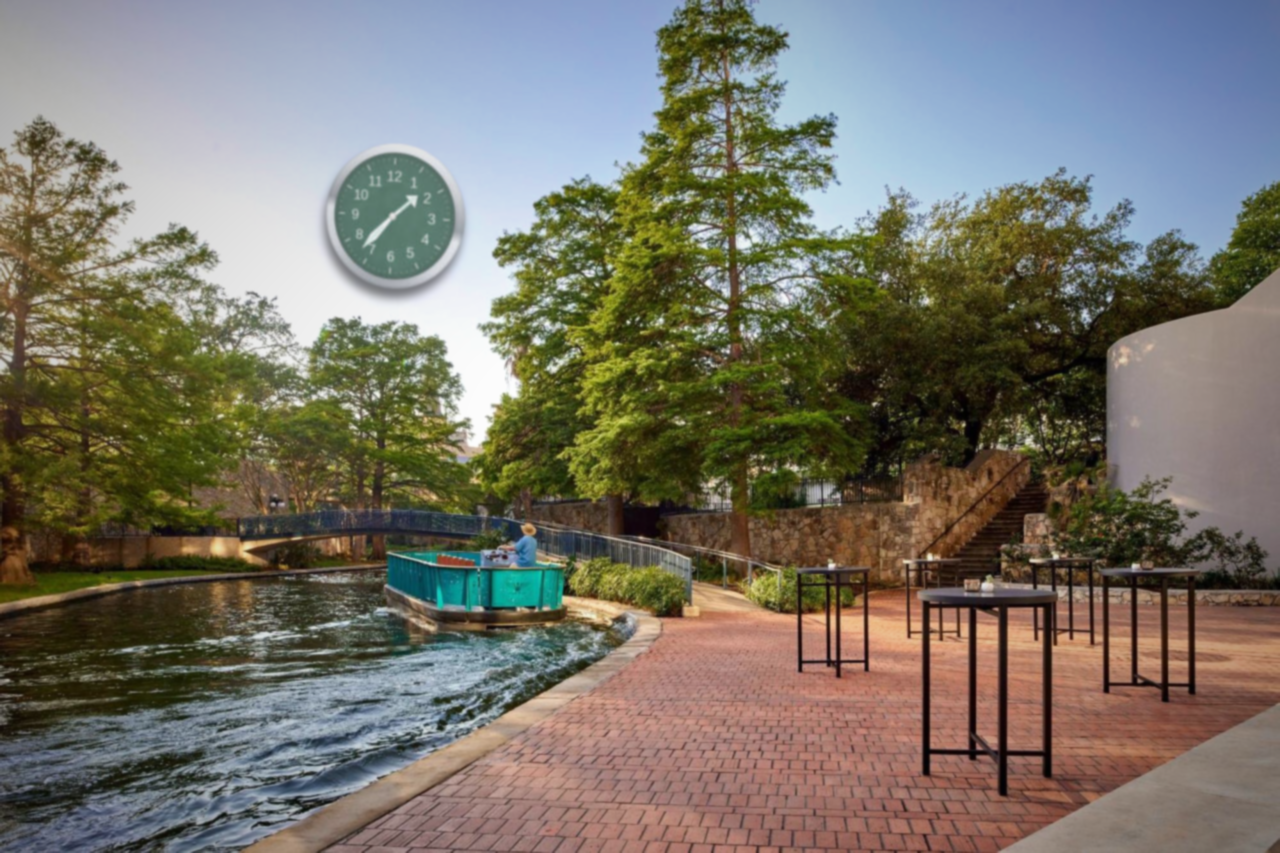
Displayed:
1,37
